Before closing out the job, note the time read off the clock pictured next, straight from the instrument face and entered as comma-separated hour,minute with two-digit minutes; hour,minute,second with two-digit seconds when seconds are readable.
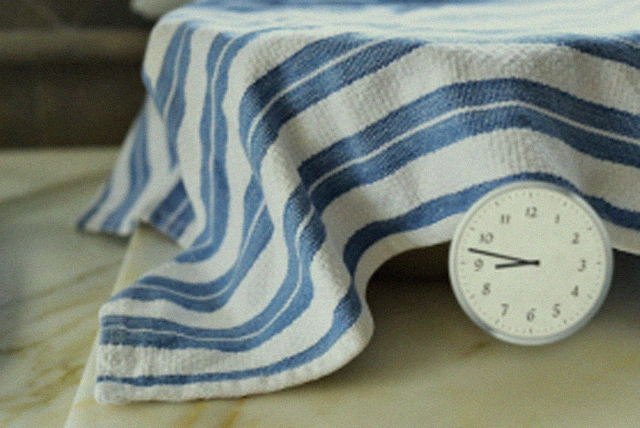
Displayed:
8,47
